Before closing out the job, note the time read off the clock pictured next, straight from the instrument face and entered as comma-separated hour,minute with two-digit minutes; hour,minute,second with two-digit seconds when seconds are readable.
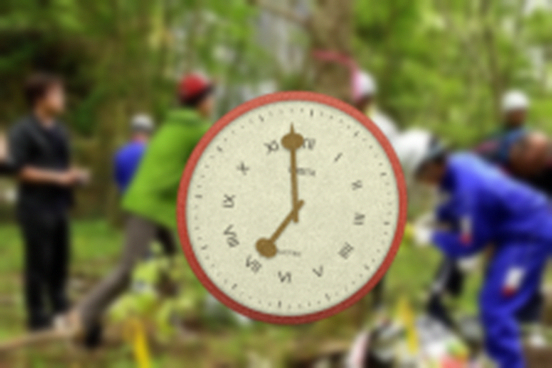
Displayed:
6,58
